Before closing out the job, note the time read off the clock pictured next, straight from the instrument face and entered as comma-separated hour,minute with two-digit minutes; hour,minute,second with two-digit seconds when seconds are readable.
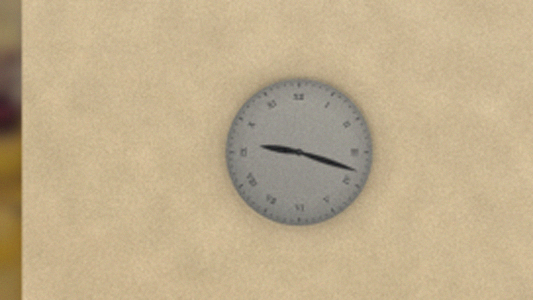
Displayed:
9,18
